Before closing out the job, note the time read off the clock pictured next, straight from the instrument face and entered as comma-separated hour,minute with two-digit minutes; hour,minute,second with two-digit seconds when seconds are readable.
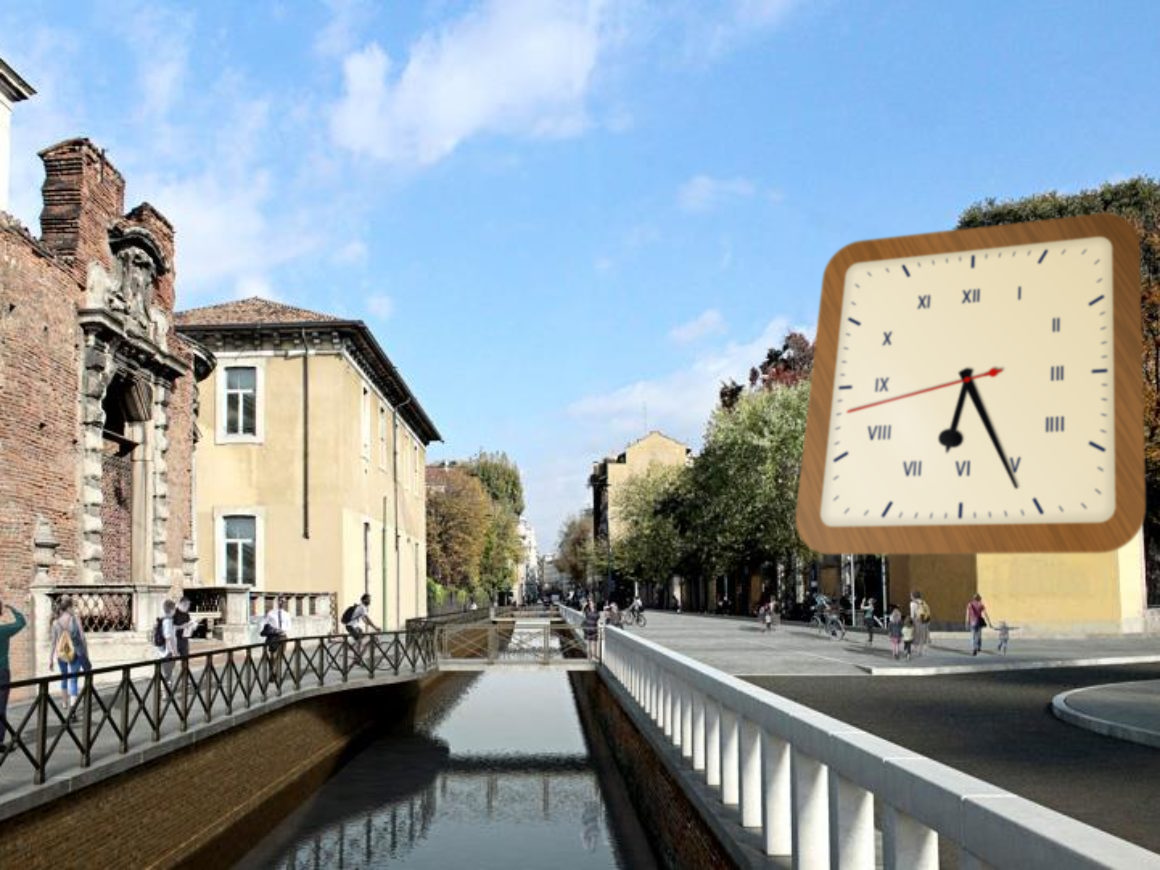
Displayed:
6,25,43
